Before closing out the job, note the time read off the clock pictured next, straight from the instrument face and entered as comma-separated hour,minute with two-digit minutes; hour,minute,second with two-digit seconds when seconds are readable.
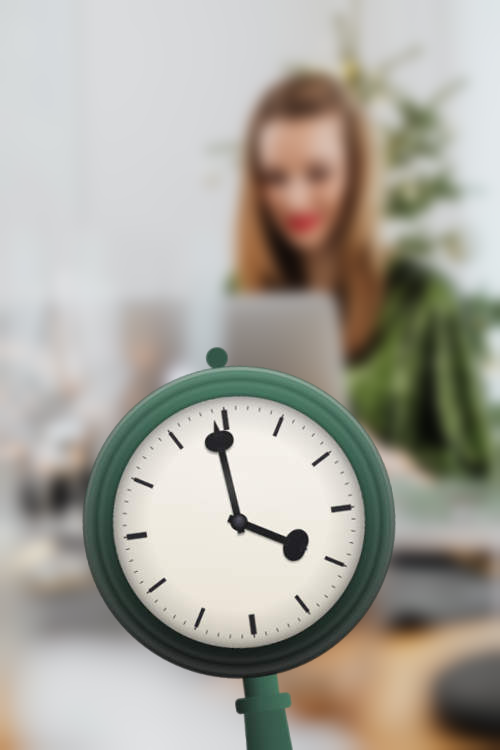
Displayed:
3,59
